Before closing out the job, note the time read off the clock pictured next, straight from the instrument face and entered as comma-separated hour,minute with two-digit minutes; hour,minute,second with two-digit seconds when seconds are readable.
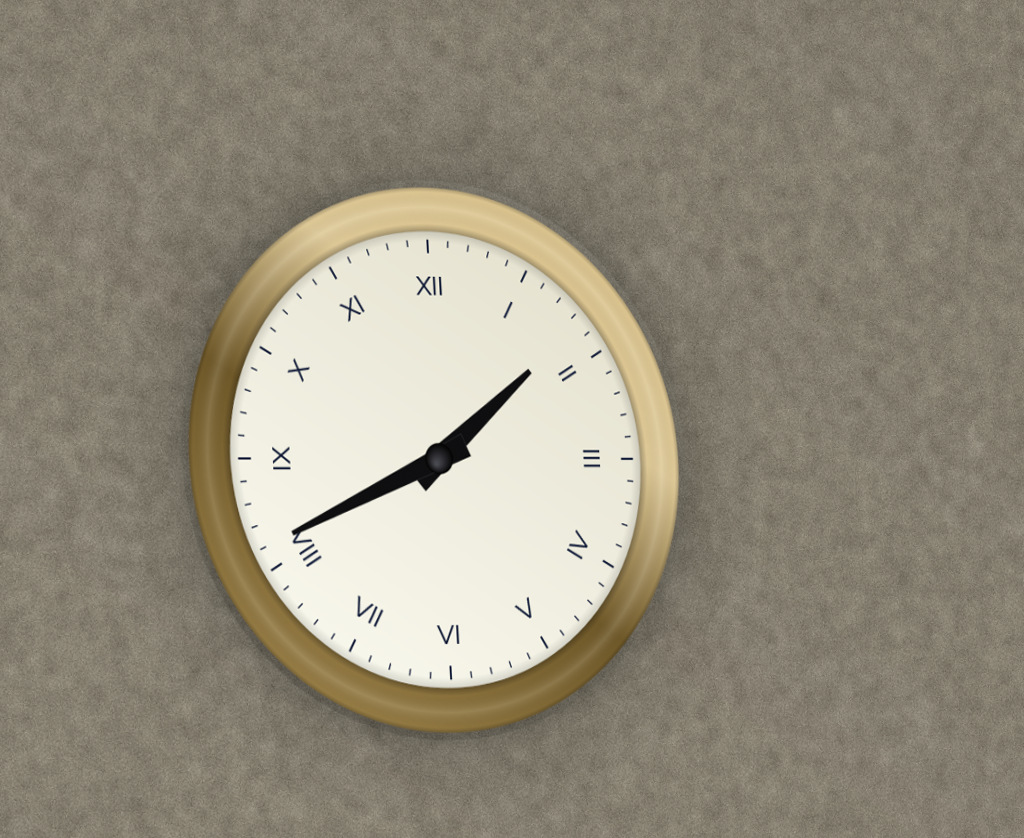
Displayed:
1,41
